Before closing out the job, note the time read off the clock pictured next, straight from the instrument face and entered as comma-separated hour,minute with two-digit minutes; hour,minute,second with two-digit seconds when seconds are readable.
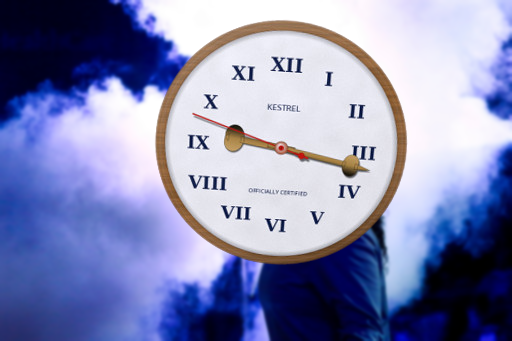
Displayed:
9,16,48
